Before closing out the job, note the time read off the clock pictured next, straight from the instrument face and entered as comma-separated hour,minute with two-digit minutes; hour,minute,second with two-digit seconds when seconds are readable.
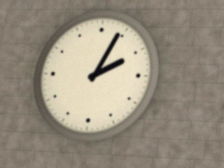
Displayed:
2,04
